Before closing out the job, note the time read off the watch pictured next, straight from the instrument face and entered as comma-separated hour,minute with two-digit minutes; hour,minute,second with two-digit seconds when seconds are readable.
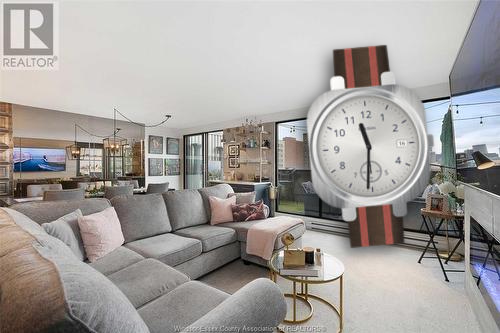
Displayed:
11,31
